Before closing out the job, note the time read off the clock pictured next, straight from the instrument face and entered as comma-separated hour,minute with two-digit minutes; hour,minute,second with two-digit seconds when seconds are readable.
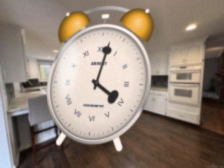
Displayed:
4,02
